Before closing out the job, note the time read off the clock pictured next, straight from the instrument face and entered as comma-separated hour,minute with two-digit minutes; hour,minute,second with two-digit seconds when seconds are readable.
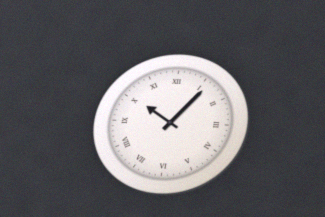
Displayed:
10,06
